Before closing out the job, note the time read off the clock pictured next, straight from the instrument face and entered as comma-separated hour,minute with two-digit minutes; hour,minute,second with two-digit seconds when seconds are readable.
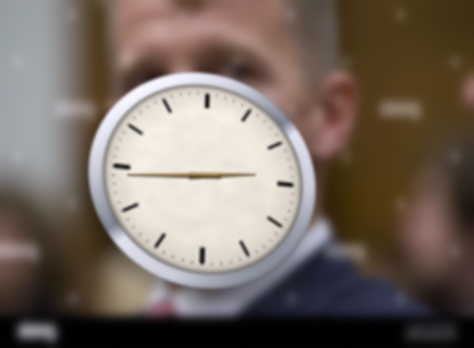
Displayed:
2,44
